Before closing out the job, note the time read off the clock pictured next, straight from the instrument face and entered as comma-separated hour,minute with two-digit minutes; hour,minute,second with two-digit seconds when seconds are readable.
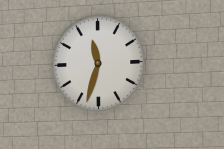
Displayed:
11,33
